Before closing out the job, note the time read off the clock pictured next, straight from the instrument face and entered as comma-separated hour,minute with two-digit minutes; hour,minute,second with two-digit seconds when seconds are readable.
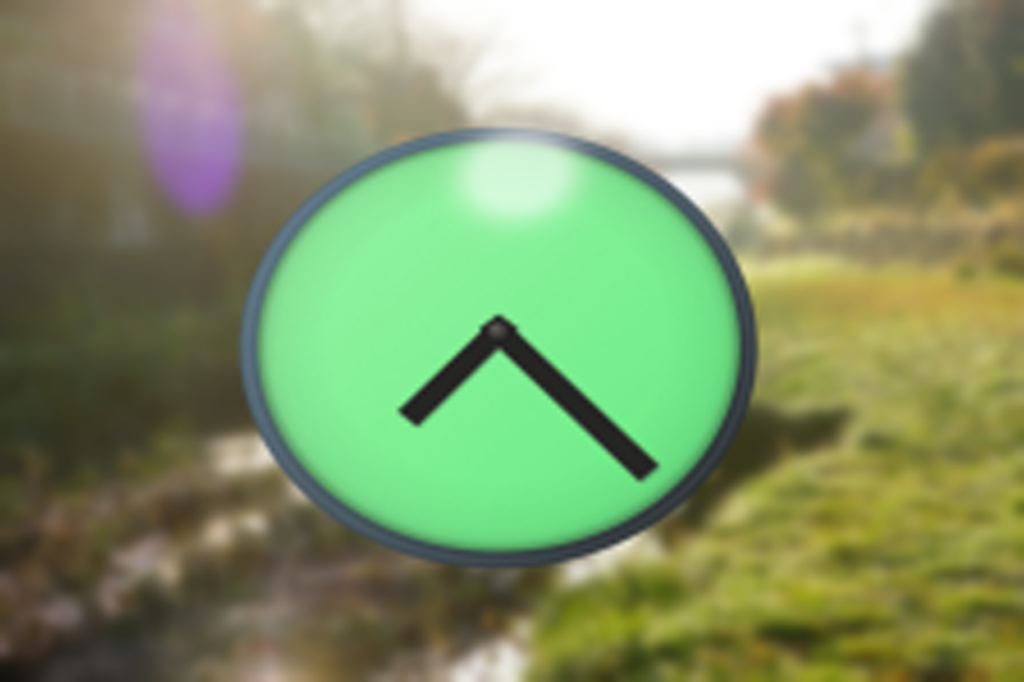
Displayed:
7,23
